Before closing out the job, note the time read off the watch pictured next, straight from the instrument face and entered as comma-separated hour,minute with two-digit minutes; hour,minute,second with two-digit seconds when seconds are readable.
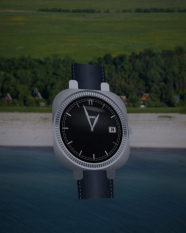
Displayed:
12,57
